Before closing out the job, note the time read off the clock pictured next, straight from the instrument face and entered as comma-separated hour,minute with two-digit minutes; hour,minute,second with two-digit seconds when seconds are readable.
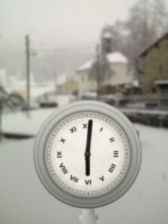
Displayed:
6,01
